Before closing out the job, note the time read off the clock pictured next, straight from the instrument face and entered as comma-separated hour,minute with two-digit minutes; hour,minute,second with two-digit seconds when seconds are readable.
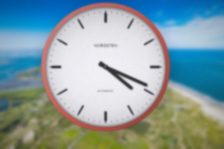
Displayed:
4,19
